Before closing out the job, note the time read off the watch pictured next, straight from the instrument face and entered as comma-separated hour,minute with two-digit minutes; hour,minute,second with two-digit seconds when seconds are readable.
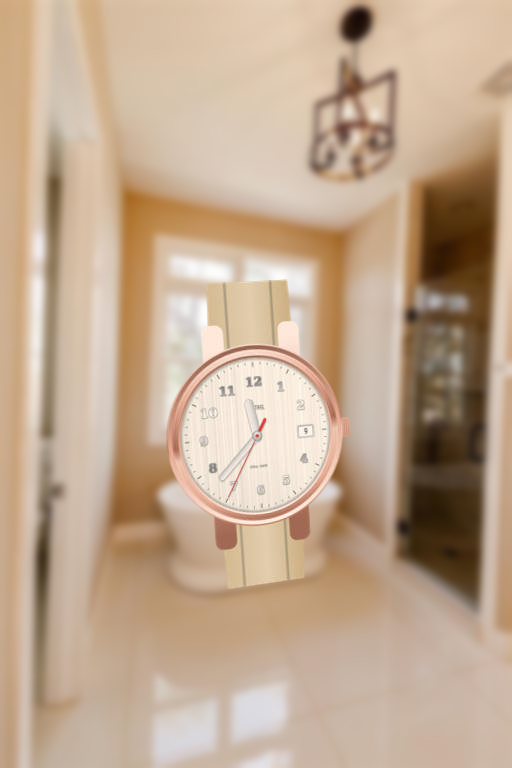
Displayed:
11,37,35
